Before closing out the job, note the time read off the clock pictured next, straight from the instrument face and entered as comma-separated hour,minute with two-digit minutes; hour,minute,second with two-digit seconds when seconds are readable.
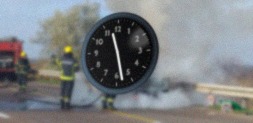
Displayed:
11,28
